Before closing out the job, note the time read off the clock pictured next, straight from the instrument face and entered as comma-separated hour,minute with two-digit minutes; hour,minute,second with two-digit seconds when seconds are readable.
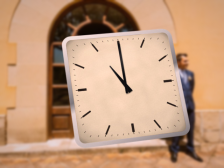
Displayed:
11,00
